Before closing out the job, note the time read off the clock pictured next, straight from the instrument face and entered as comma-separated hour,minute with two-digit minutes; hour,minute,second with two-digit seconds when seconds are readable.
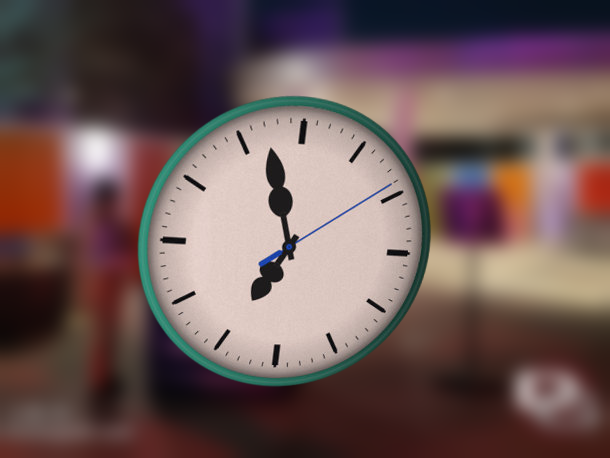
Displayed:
6,57,09
